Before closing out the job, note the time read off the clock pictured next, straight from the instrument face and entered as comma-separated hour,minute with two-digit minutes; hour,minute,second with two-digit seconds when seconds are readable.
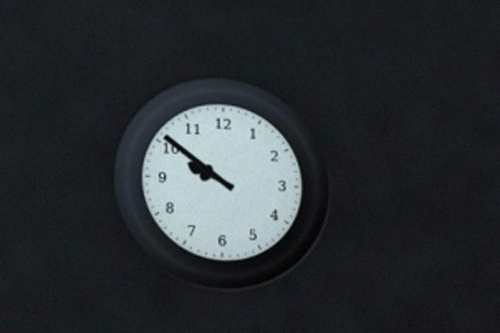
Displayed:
9,51
